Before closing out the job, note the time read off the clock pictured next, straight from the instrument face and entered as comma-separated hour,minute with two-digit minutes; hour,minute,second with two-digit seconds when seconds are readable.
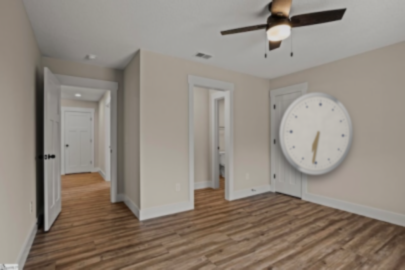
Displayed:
6,31
